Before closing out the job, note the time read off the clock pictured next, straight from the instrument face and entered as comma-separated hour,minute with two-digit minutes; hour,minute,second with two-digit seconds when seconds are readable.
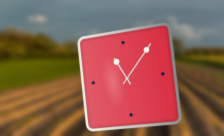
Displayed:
11,07
